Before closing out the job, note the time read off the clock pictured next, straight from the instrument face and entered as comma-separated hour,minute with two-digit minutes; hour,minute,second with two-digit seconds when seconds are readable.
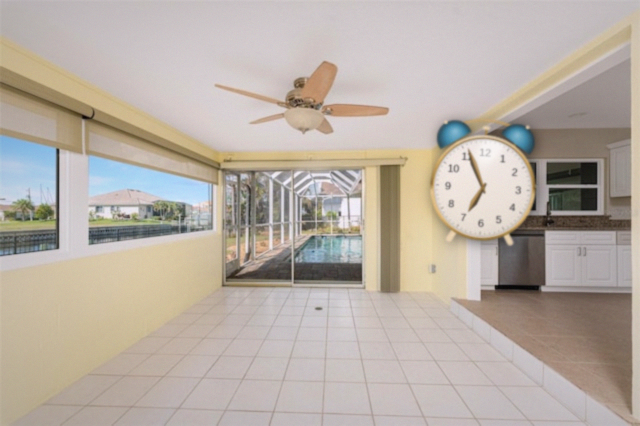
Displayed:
6,56
